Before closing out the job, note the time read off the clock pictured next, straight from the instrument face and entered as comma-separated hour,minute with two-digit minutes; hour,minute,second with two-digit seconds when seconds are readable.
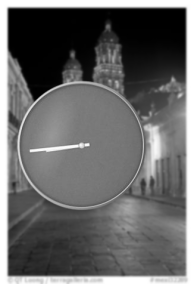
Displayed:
8,44
